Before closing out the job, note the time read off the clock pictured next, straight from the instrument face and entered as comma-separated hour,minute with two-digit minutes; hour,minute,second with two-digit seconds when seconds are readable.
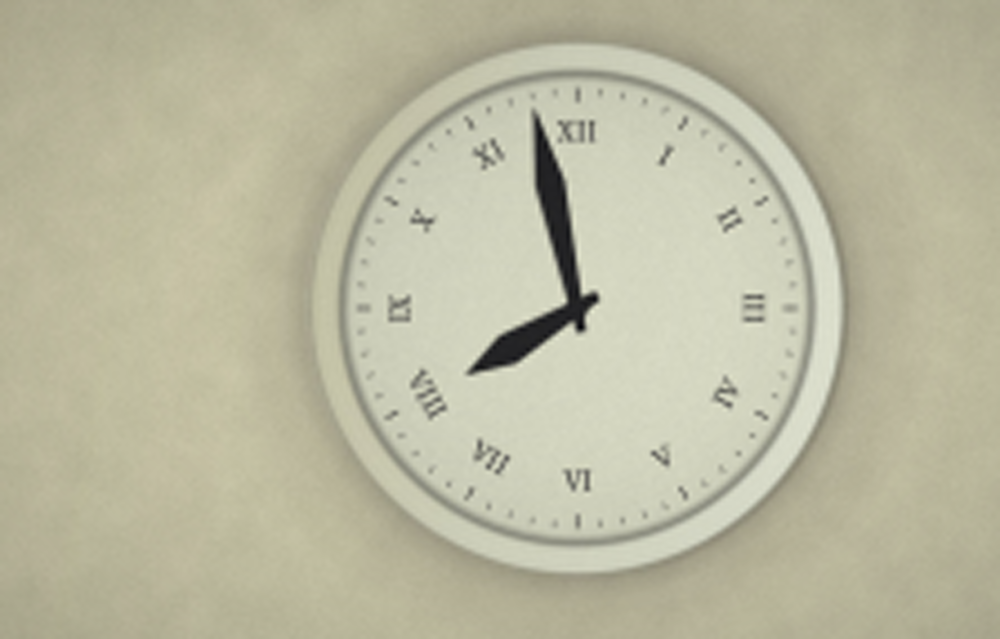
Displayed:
7,58
